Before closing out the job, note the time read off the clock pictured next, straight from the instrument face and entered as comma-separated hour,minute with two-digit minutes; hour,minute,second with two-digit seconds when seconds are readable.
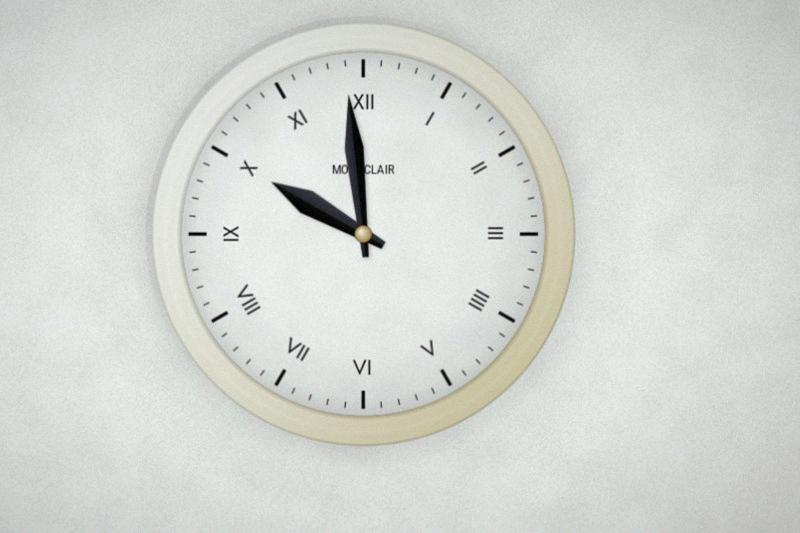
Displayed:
9,59
